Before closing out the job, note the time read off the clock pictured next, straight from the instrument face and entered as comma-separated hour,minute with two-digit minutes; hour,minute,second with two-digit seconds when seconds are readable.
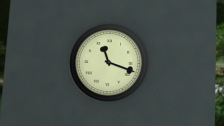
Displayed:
11,18
